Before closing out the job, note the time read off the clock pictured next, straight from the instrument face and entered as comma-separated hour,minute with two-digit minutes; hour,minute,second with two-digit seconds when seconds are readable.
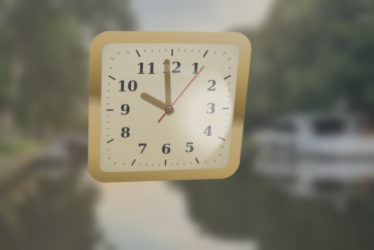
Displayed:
9,59,06
